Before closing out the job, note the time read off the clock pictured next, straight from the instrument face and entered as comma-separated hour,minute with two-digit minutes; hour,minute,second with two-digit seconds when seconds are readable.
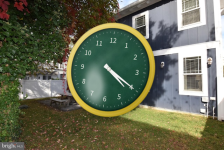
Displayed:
4,20
